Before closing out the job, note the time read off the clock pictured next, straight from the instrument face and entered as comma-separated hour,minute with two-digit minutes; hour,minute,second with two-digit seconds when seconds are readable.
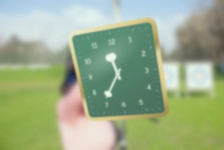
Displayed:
11,36
